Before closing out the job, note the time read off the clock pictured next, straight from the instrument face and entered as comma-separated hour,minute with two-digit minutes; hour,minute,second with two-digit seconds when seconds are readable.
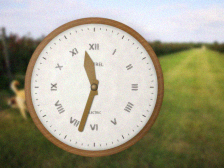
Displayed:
11,33
